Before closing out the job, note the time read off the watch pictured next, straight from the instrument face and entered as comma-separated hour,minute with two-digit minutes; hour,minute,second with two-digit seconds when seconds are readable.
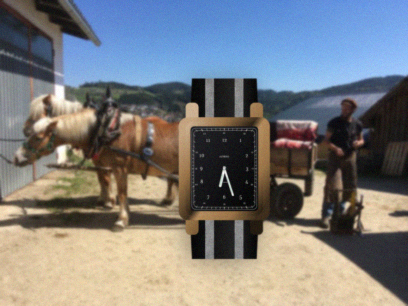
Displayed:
6,27
